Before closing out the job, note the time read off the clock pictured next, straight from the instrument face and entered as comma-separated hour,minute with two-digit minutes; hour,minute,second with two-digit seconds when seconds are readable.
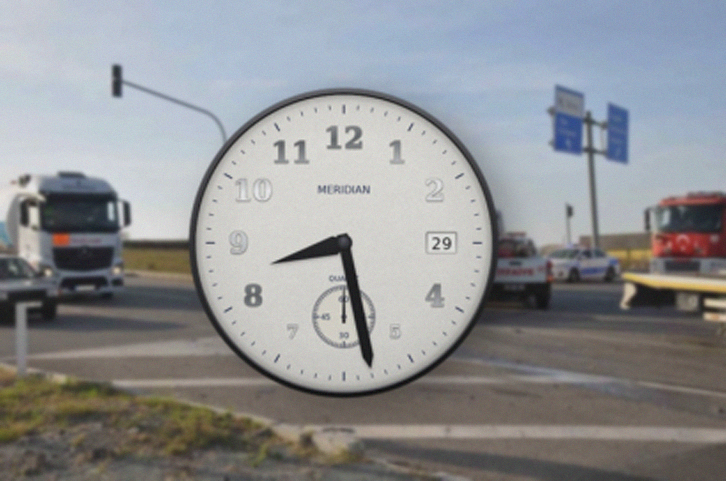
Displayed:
8,28
